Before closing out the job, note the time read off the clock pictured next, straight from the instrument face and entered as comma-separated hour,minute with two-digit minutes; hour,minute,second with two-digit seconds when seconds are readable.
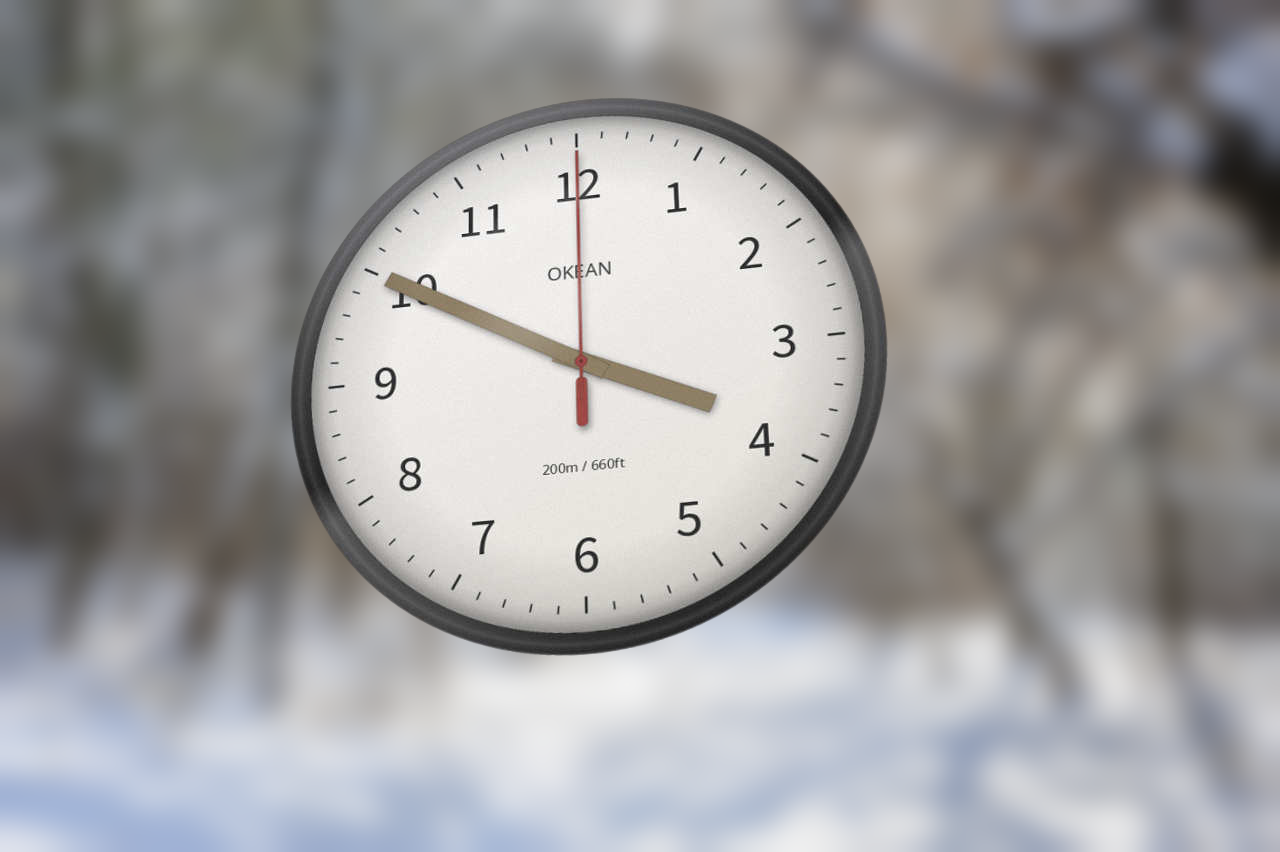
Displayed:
3,50,00
